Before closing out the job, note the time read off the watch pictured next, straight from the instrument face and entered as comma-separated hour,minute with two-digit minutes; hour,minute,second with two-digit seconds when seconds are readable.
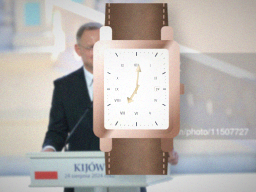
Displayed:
7,01
